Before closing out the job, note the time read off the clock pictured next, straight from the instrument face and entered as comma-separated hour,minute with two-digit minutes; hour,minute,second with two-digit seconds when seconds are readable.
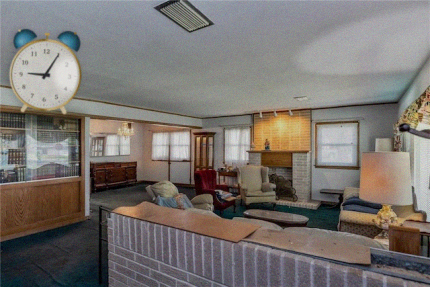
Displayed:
9,05
